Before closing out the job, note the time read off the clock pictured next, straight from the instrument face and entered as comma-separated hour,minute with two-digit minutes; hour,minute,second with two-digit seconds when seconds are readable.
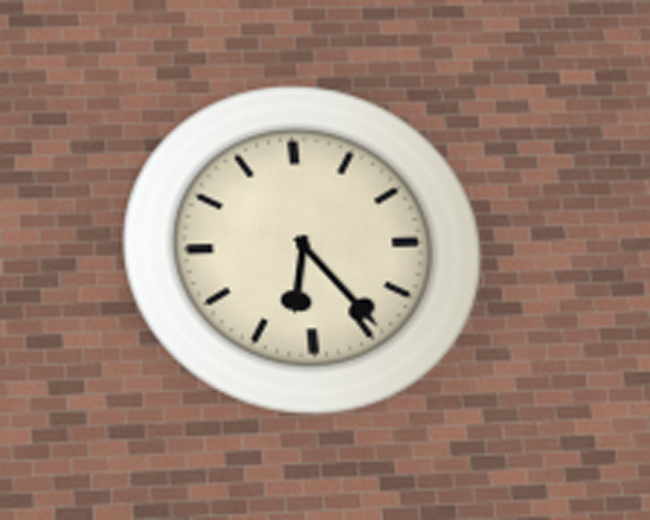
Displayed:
6,24
